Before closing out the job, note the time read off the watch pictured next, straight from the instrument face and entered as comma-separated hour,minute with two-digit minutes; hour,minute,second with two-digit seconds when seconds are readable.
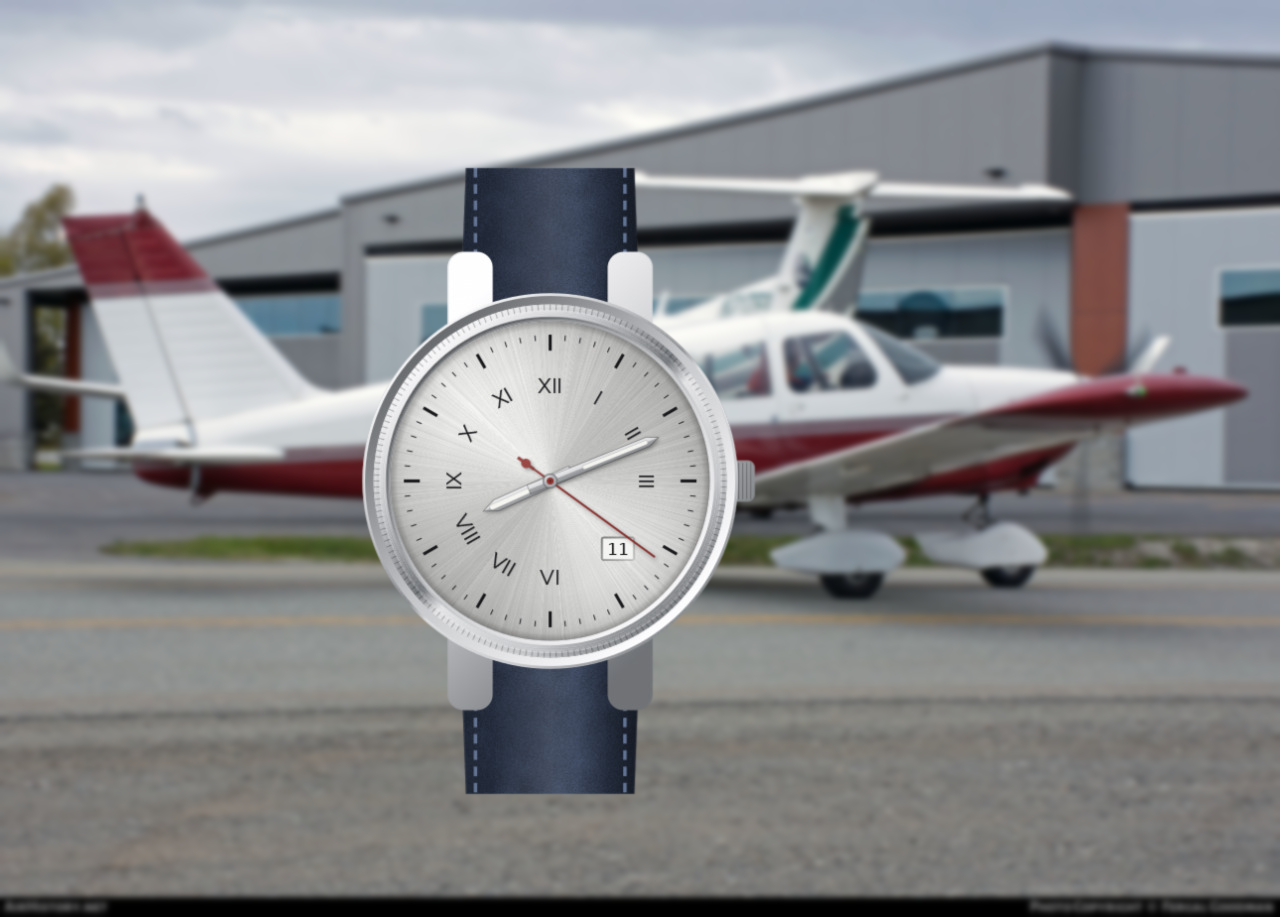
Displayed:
8,11,21
